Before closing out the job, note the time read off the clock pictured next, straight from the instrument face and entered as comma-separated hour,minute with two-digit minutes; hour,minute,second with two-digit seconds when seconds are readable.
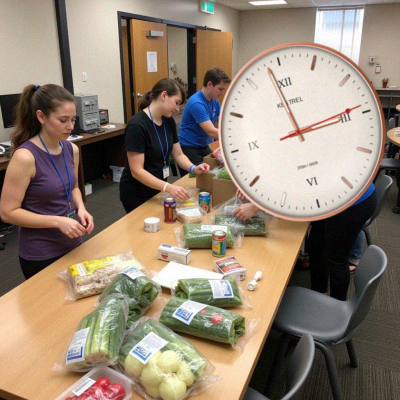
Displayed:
2,58,14
